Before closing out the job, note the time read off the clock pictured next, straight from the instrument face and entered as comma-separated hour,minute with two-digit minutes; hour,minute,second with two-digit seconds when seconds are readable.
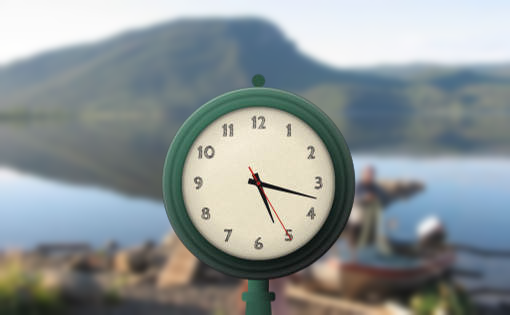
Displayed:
5,17,25
